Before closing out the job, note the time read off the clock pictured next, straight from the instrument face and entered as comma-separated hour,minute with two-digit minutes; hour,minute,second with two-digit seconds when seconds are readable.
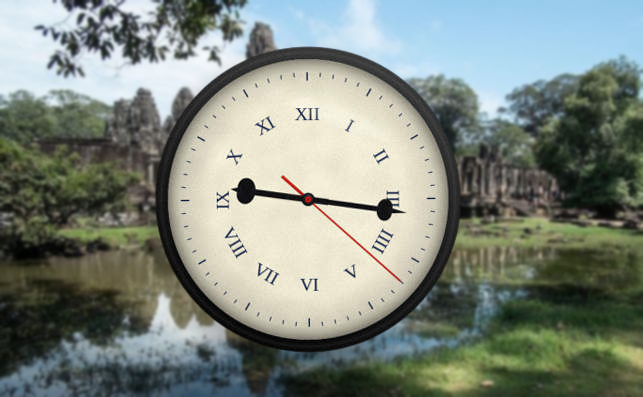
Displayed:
9,16,22
